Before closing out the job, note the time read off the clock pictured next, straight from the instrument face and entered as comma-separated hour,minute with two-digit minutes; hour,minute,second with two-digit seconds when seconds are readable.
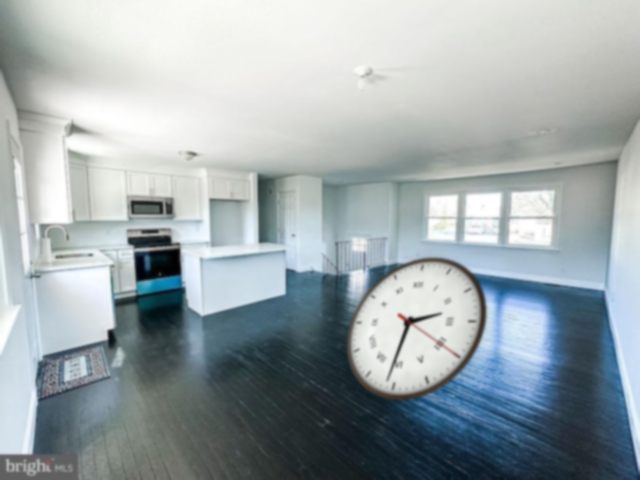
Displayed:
2,31,20
